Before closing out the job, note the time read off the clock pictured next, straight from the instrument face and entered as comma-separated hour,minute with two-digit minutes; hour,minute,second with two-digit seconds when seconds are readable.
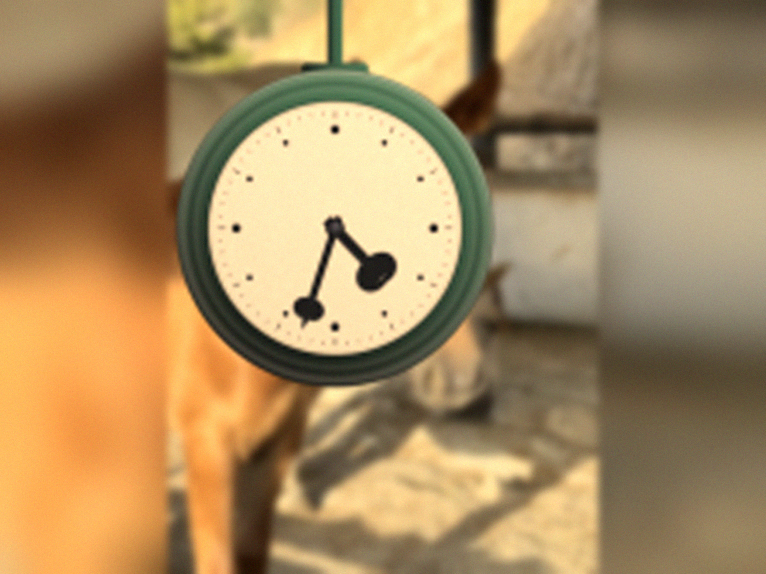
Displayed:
4,33
